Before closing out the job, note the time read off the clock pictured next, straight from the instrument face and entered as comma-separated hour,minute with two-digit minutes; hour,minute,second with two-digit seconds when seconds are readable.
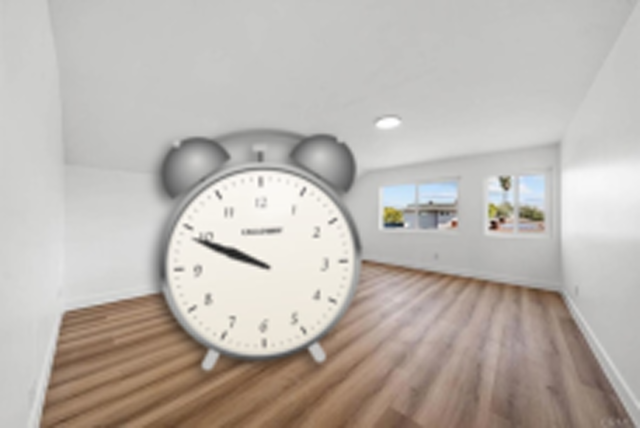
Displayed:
9,49
